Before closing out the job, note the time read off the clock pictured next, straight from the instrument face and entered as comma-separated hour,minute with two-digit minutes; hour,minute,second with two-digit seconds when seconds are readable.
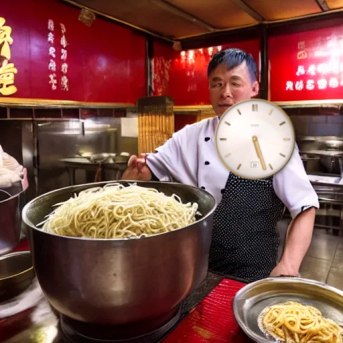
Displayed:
5,27
